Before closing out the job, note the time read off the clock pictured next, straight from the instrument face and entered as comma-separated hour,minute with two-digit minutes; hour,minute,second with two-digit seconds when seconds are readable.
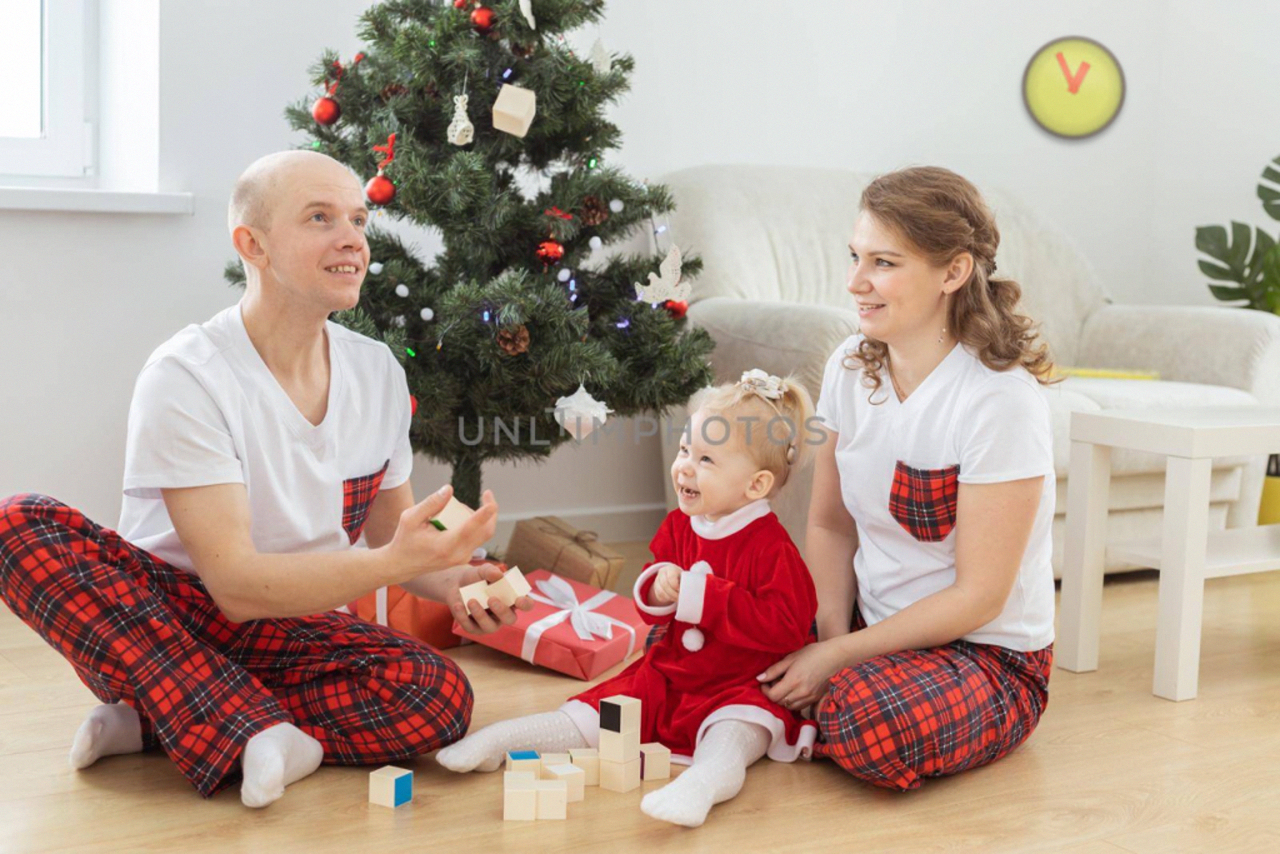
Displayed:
12,56
